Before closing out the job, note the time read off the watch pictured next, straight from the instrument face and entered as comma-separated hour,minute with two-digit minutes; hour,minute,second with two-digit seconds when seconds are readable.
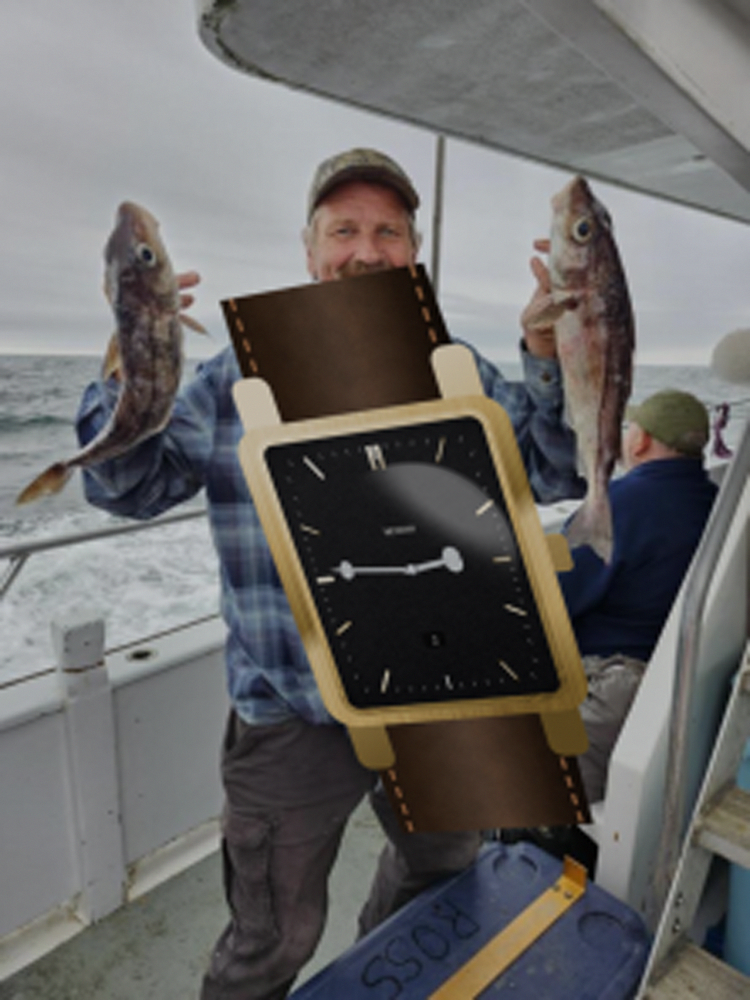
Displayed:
2,46
